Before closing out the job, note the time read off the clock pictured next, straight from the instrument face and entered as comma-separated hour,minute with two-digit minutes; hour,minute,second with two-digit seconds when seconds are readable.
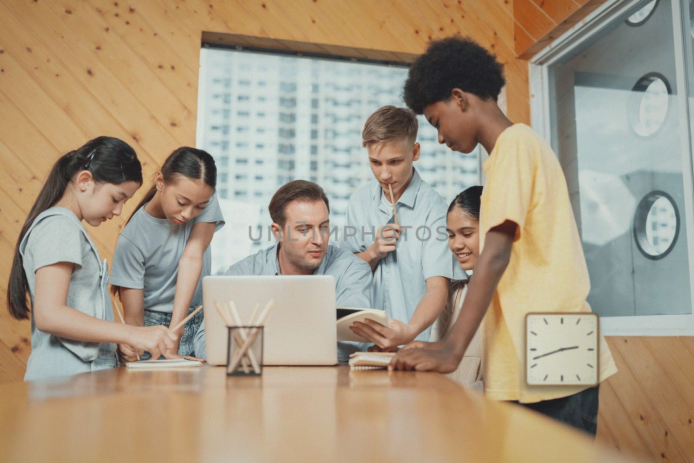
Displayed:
2,42
